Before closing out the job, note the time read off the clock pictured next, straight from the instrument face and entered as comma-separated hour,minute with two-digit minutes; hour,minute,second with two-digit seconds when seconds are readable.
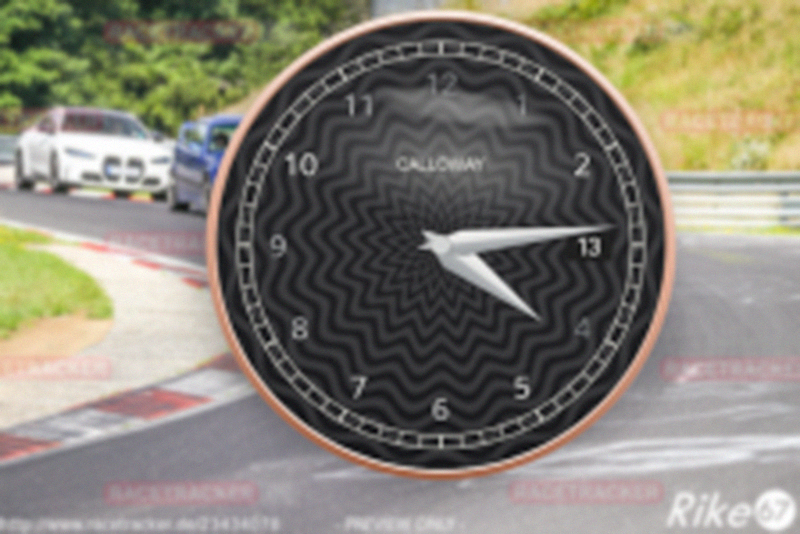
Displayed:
4,14
